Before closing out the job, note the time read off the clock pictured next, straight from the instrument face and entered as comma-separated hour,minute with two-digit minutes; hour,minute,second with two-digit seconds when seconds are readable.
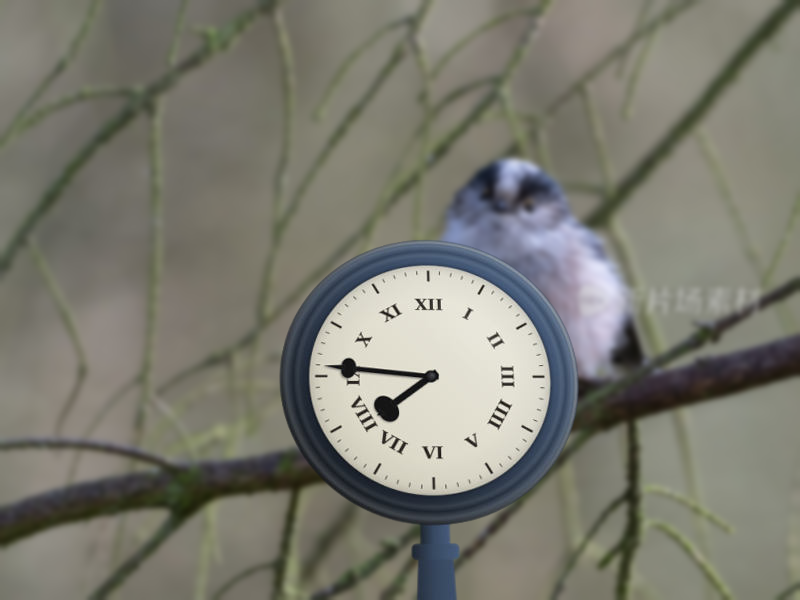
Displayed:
7,46
